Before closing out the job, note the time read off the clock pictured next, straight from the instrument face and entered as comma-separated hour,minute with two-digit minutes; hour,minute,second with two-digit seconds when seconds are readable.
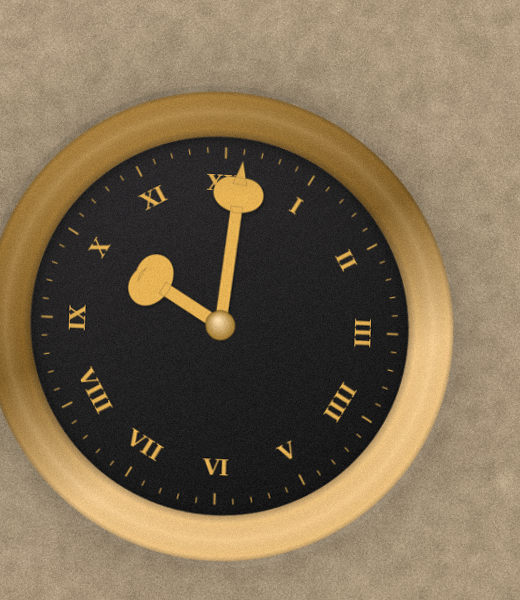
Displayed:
10,01
